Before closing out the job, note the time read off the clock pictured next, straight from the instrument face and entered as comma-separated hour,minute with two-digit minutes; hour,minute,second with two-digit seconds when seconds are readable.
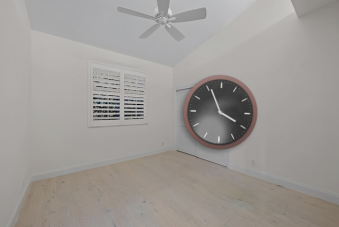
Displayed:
3,56
